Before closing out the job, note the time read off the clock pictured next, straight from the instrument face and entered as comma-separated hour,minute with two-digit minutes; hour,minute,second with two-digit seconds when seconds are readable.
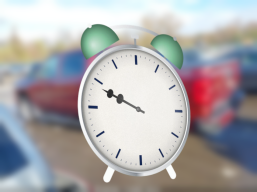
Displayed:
9,49
